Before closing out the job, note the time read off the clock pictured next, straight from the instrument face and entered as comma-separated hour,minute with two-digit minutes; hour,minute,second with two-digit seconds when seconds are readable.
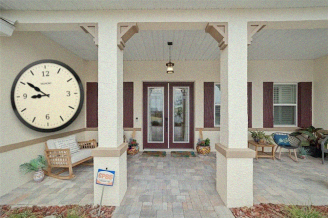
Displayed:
8,51
